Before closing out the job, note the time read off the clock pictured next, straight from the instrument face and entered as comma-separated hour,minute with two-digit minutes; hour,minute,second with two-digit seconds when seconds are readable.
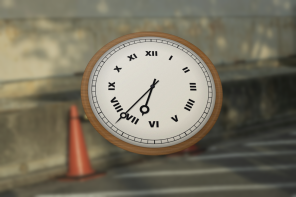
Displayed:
6,37
